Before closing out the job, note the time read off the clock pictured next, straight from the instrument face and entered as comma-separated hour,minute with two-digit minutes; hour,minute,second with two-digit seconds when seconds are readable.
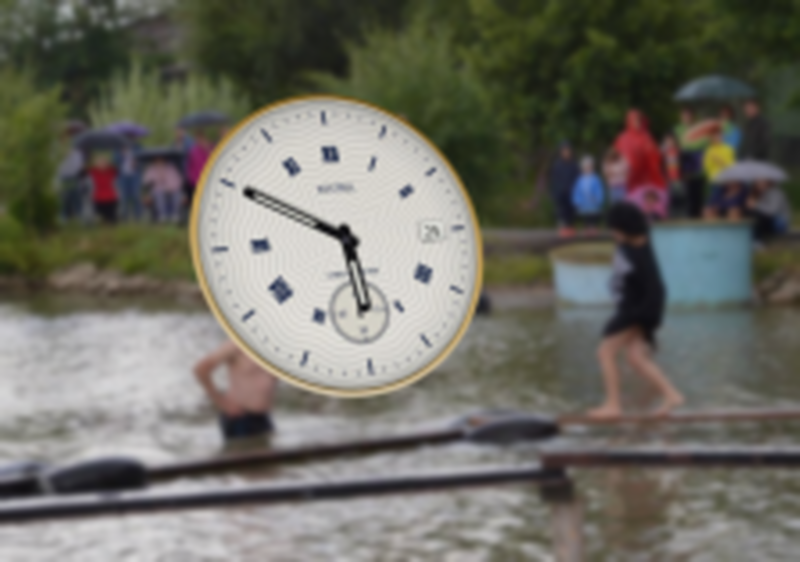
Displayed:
5,50
